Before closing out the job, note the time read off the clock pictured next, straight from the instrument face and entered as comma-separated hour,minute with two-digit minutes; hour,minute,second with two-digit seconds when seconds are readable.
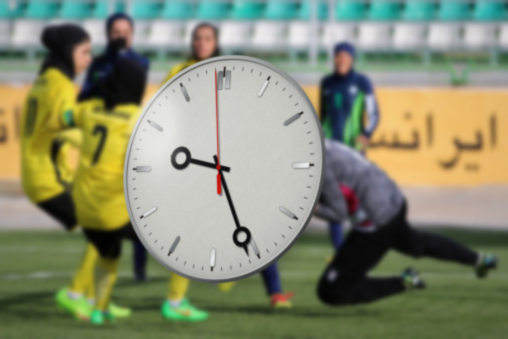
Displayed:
9,25,59
